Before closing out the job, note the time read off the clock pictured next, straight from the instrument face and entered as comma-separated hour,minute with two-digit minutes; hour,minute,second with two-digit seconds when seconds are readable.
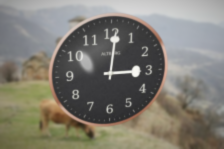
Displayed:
3,01
